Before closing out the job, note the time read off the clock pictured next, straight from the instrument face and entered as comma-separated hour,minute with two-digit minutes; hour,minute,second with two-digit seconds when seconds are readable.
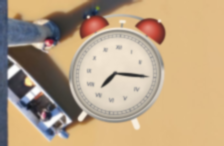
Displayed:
7,15
